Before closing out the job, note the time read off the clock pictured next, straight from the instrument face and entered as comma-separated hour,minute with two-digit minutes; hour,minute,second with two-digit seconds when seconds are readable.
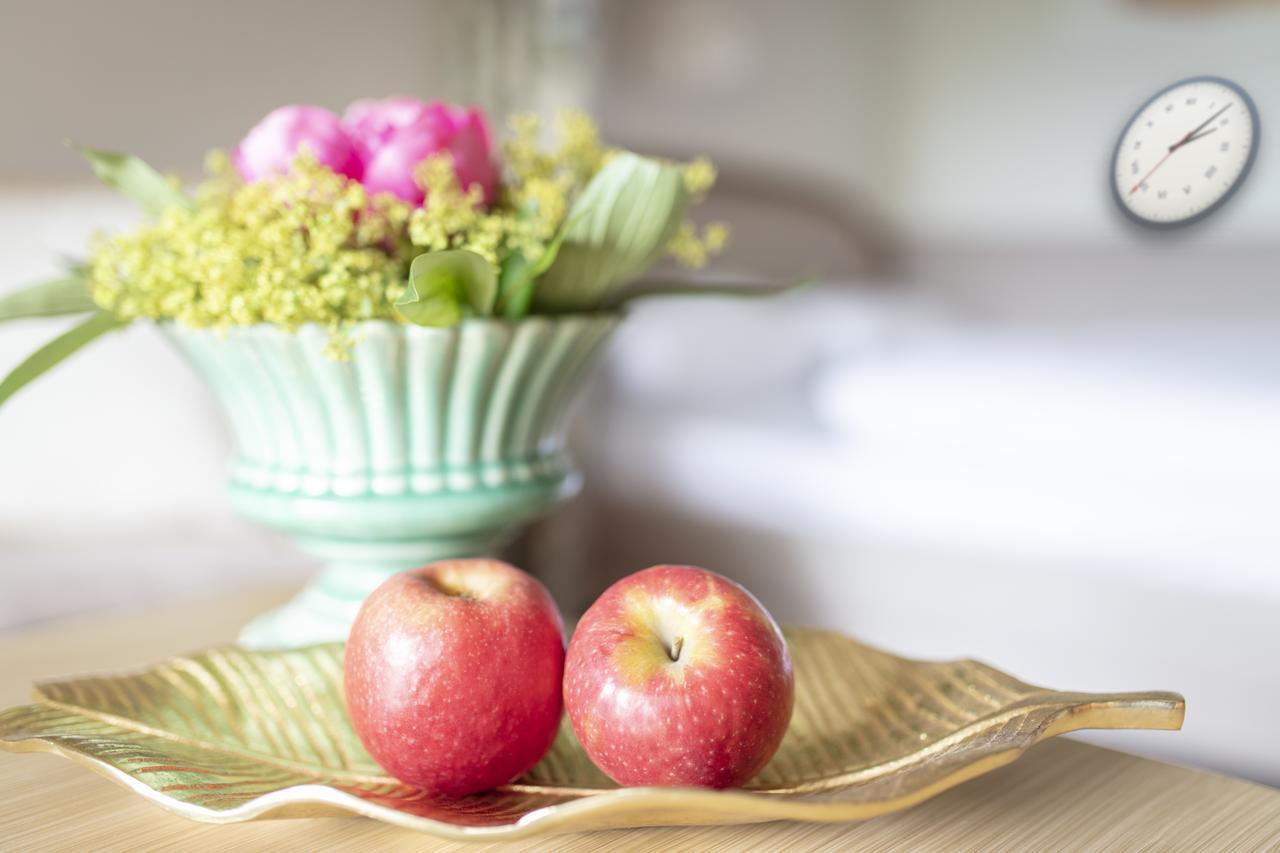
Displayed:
2,07,36
